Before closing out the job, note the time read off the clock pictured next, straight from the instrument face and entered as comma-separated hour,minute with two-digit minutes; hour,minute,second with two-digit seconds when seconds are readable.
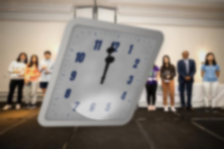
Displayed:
11,59
